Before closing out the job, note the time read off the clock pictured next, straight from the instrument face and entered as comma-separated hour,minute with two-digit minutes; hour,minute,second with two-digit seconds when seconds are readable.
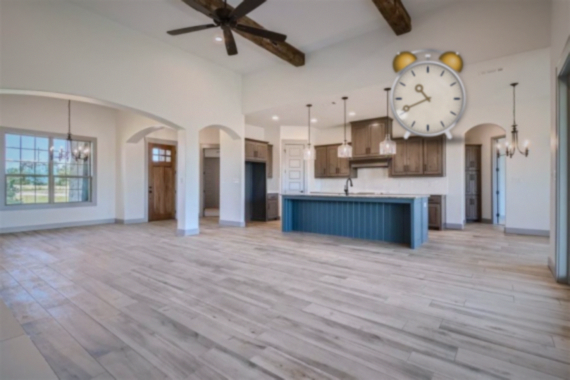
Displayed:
10,41
